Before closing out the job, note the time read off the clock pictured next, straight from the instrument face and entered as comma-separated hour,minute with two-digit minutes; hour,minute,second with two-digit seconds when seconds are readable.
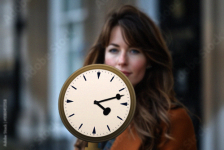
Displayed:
4,12
